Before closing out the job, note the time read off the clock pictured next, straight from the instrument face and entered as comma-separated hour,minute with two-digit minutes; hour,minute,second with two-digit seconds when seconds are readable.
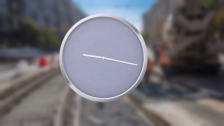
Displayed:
9,17
